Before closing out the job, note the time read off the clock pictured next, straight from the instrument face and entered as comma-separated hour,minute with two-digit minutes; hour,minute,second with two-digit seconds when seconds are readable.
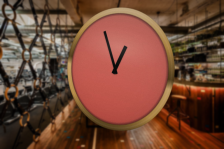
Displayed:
12,57
